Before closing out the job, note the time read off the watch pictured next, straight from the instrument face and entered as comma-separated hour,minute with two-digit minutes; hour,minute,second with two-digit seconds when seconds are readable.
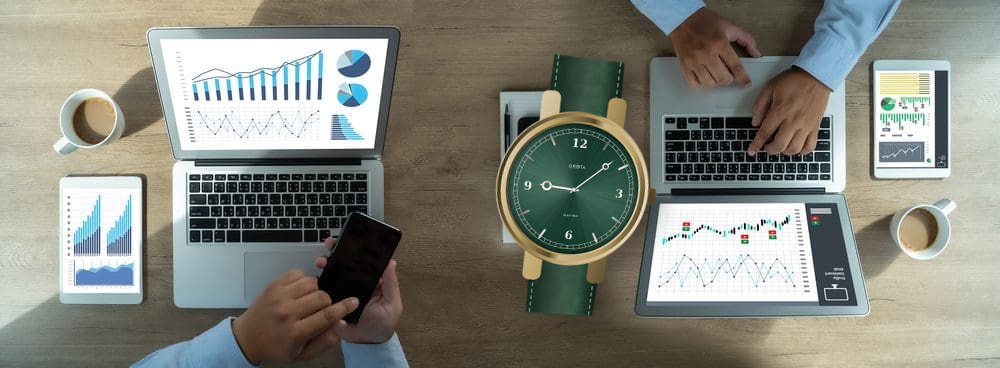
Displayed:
9,08
